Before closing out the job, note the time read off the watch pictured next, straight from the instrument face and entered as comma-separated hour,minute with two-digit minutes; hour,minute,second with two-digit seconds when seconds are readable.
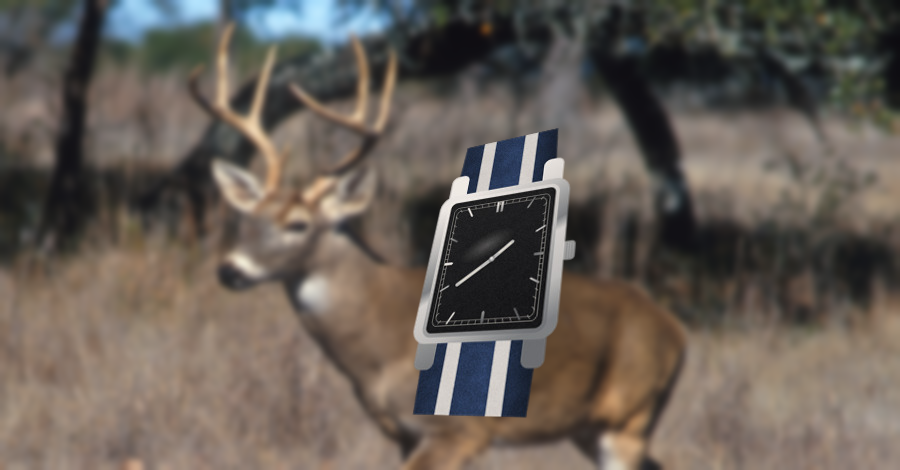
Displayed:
1,39
